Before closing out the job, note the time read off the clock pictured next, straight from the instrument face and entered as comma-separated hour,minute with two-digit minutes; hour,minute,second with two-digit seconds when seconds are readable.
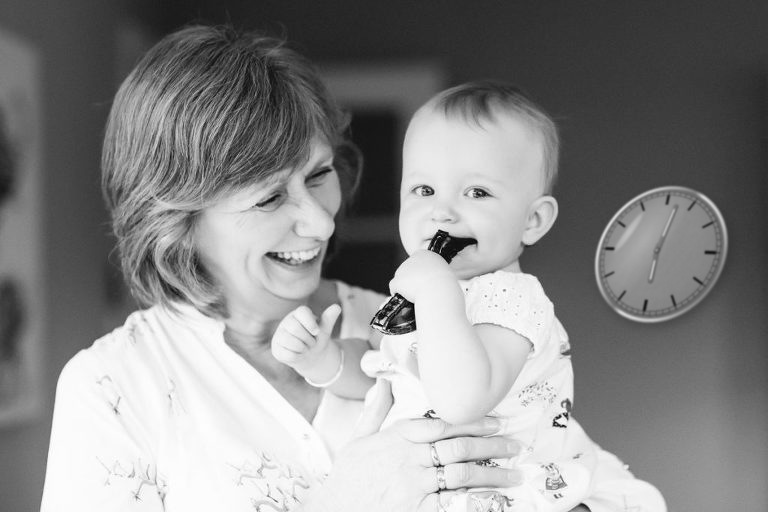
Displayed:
6,02
